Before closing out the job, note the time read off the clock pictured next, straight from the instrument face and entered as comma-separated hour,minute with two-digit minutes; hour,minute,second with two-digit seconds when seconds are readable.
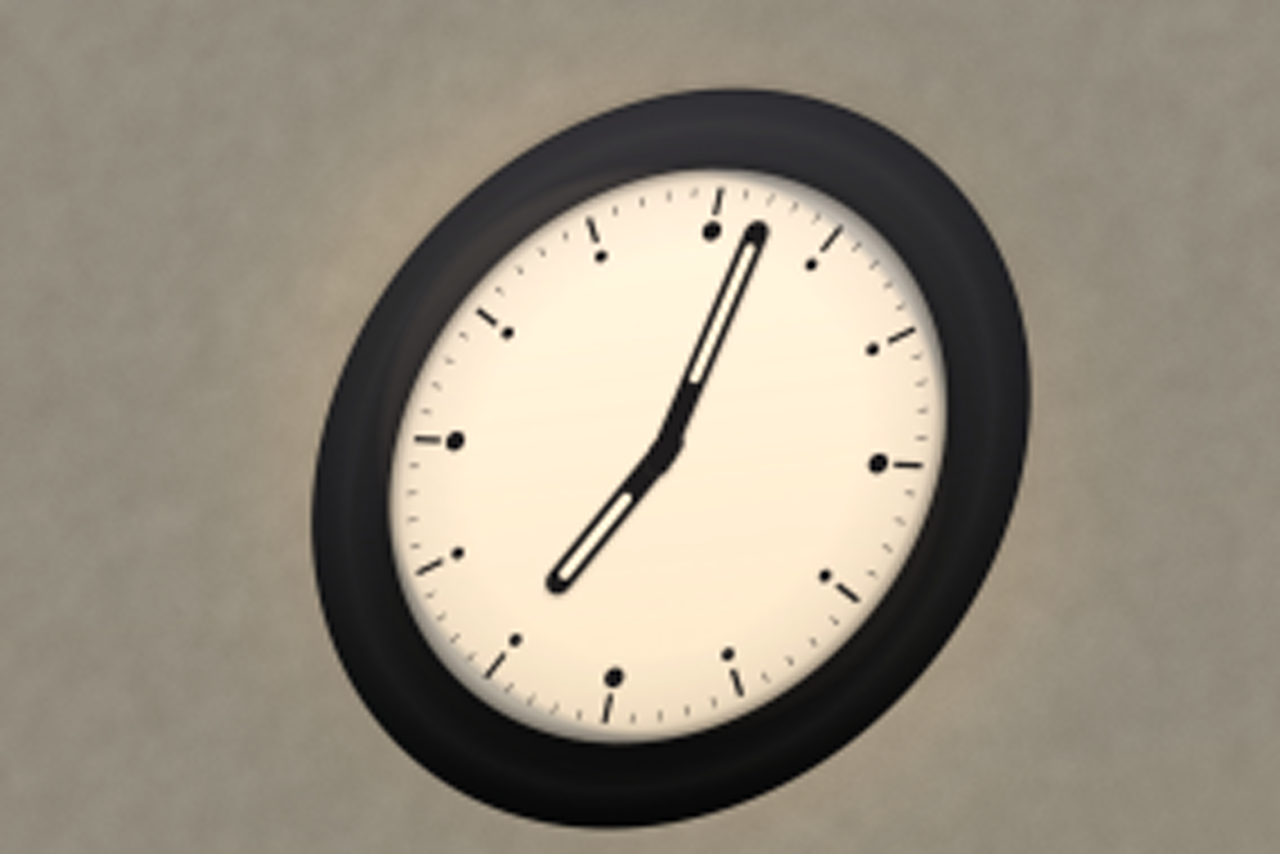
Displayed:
7,02
